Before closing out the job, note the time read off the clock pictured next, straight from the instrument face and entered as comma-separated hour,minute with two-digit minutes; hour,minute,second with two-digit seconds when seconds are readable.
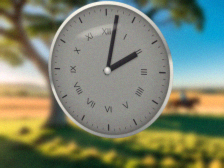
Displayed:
2,02
